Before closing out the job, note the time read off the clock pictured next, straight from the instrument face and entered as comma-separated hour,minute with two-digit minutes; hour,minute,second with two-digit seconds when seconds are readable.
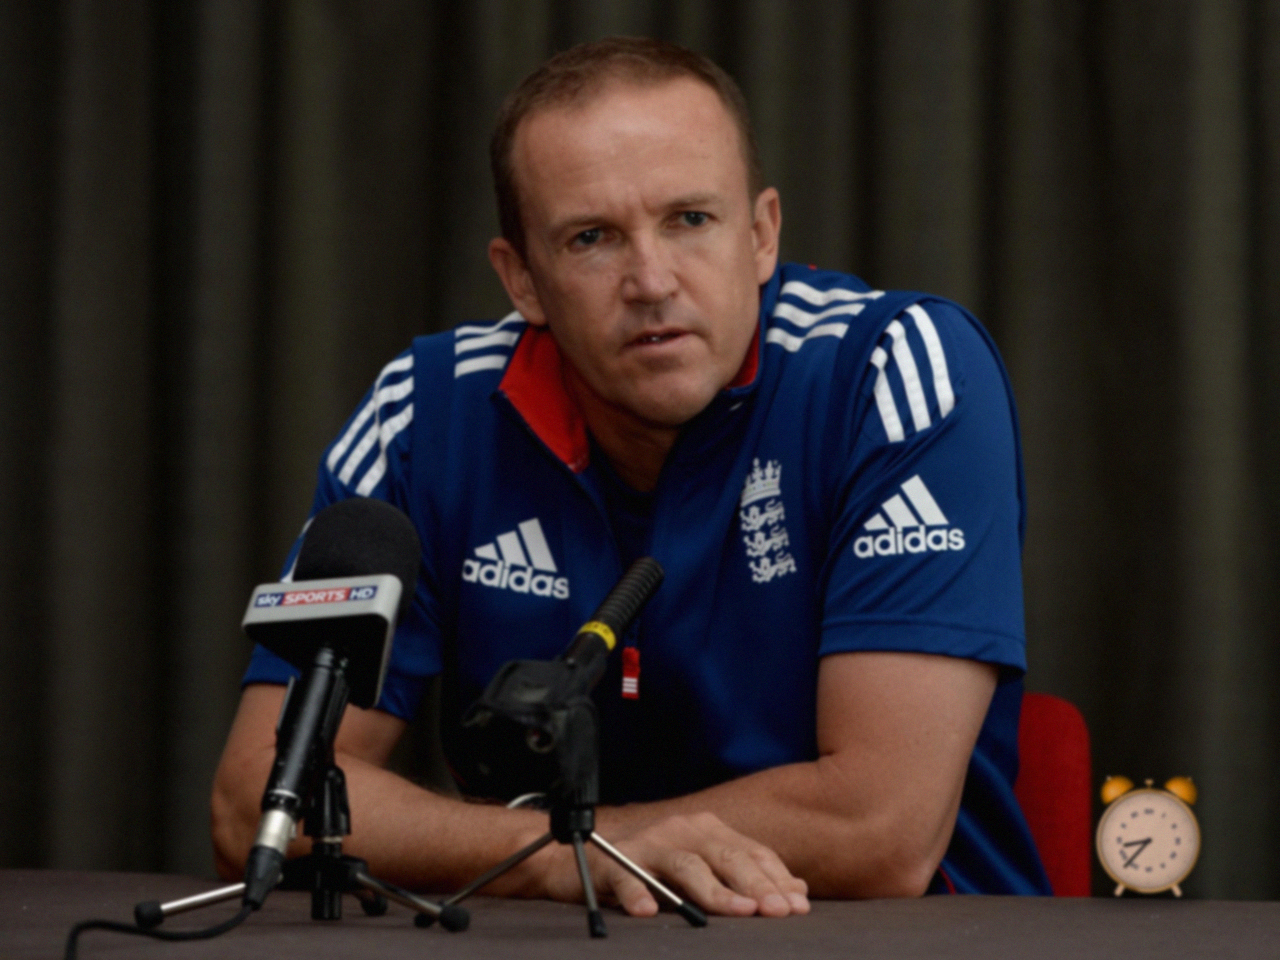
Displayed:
8,37
